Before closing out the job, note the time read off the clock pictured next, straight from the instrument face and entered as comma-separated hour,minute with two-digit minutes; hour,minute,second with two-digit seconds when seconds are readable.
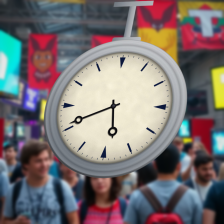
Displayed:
5,41
